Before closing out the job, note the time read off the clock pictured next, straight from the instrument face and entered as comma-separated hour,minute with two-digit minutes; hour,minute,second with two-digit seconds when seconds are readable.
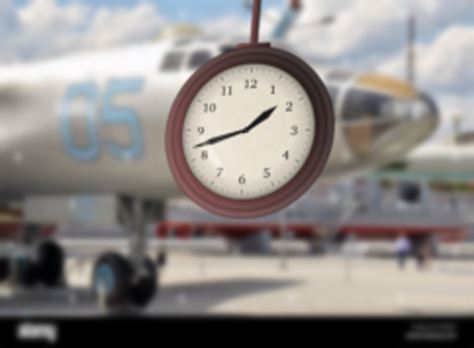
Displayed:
1,42
